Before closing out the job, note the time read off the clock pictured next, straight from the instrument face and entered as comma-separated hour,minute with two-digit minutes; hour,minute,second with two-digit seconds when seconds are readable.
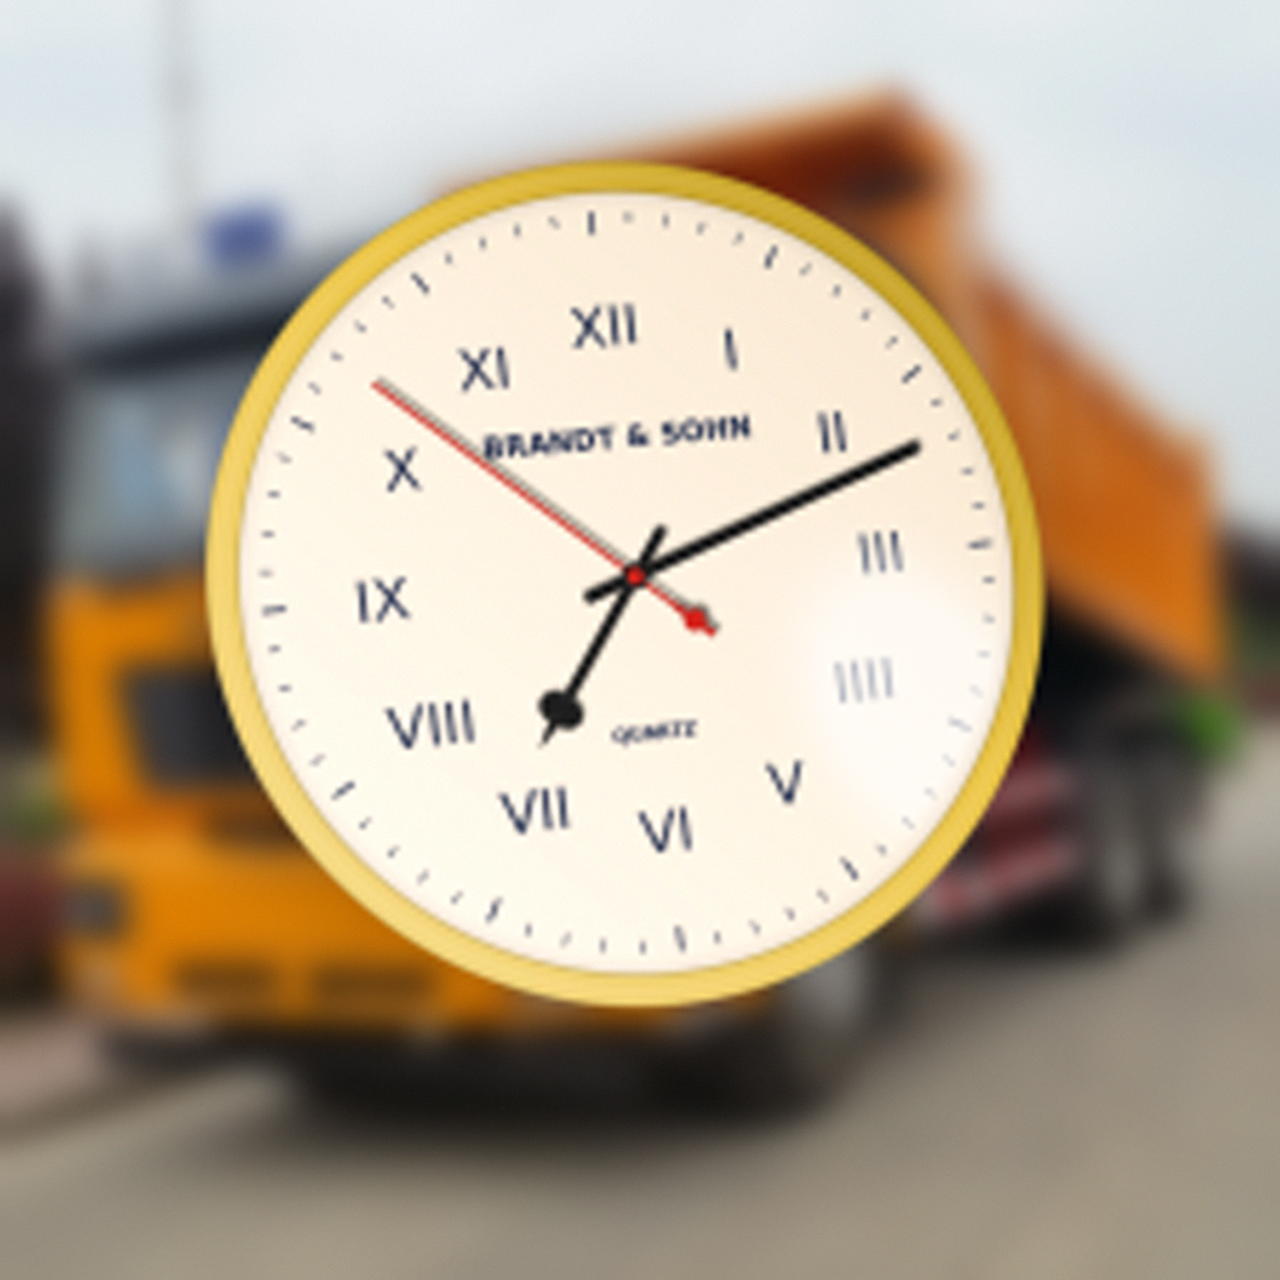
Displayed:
7,11,52
